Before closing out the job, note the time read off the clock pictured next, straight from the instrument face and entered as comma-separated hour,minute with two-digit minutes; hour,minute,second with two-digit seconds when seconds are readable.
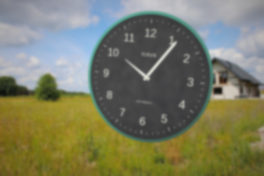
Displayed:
10,06
